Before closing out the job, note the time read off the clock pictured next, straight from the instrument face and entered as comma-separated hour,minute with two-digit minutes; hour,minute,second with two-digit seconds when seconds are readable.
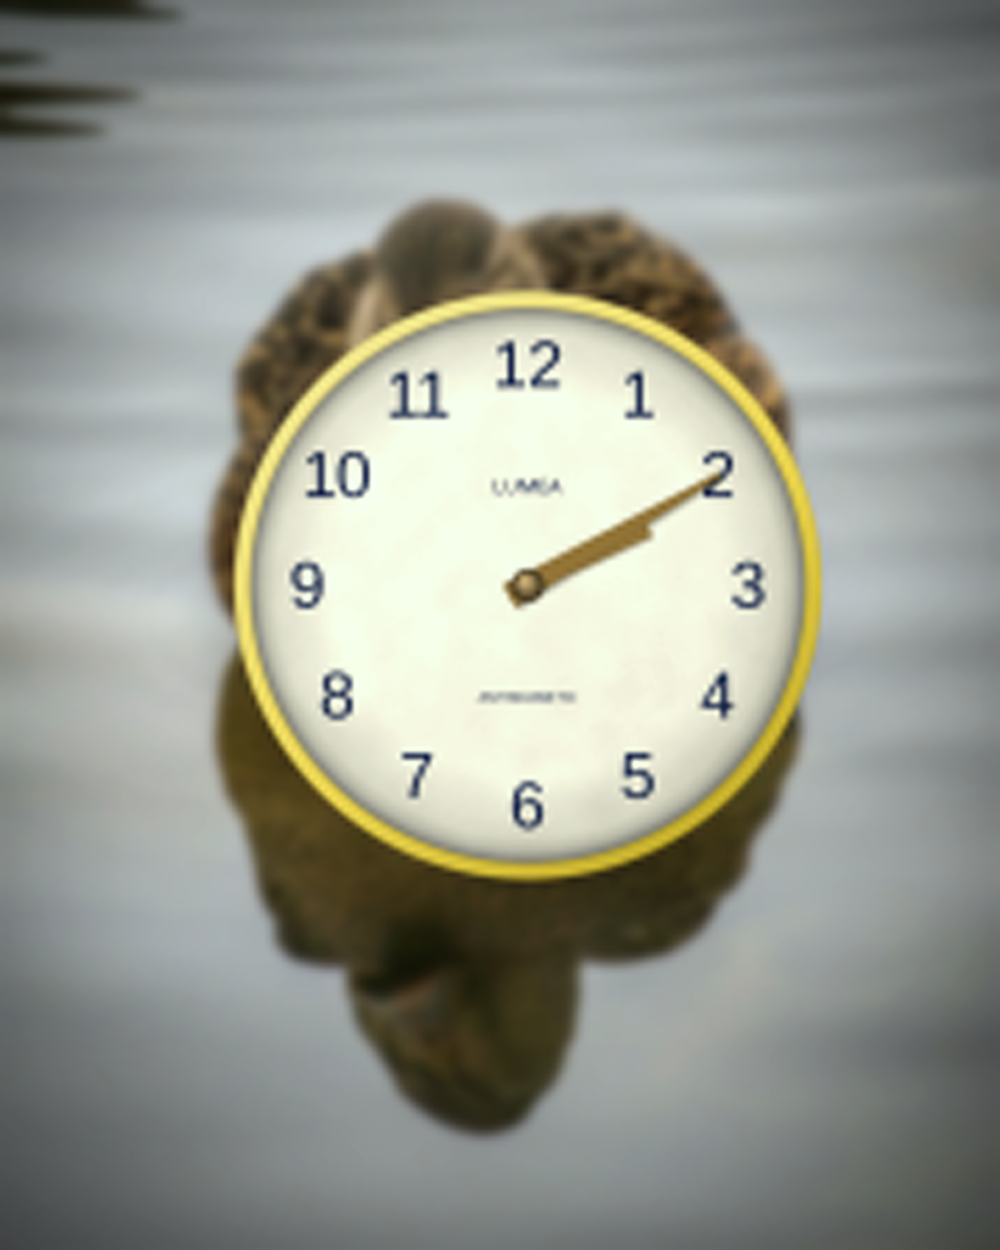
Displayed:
2,10
